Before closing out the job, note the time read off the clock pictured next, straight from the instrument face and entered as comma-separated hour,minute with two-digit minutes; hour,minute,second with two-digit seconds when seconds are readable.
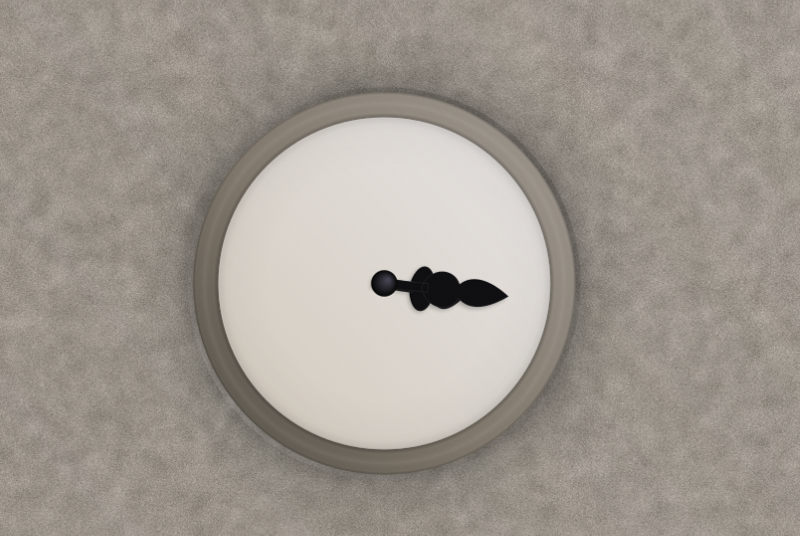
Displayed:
3,16
